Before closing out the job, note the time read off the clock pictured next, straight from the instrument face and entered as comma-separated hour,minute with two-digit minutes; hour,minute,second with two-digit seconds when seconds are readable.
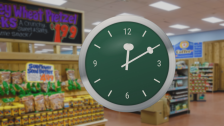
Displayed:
12,10
